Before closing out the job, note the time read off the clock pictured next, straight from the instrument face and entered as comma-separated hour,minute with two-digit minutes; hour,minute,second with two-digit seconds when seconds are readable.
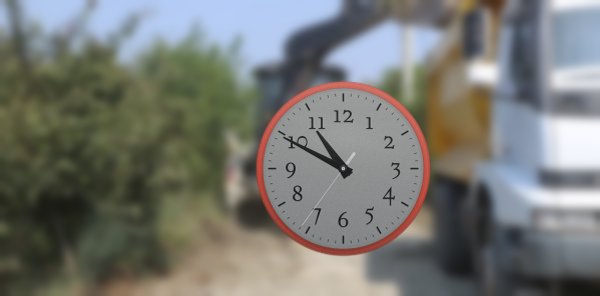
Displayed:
10,49,36
